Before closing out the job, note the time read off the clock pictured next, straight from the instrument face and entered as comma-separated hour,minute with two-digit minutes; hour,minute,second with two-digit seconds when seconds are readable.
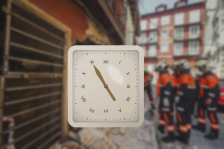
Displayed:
4,55
